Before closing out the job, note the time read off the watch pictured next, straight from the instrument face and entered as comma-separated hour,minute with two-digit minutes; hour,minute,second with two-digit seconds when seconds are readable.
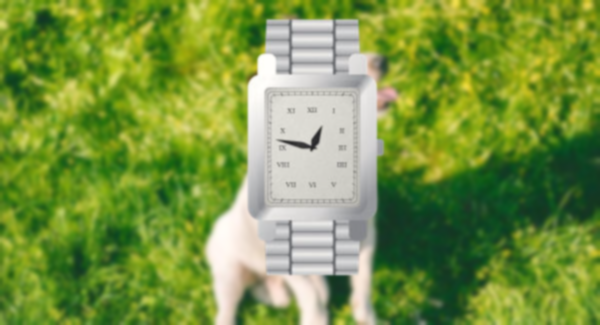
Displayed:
12,47
